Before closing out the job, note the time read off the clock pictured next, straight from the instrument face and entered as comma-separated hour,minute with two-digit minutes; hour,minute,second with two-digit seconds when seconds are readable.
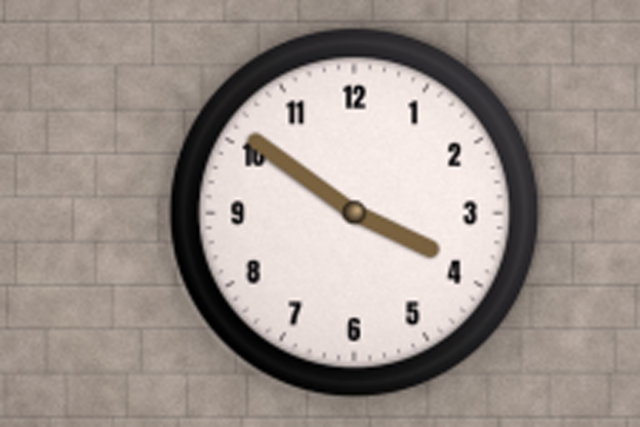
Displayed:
3,51
